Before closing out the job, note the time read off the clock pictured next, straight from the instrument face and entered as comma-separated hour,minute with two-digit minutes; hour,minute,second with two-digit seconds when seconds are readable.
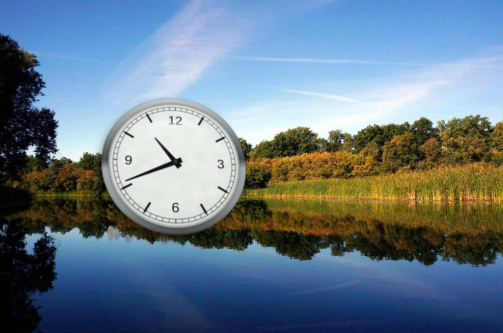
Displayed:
10,41
